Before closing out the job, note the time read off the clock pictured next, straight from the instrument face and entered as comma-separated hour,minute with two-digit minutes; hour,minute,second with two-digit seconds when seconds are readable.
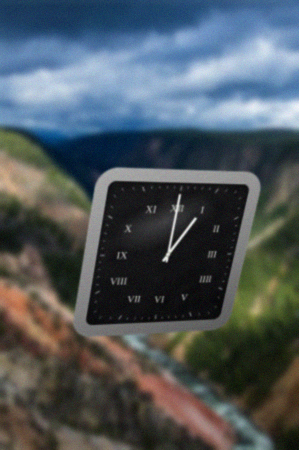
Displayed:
1,00
